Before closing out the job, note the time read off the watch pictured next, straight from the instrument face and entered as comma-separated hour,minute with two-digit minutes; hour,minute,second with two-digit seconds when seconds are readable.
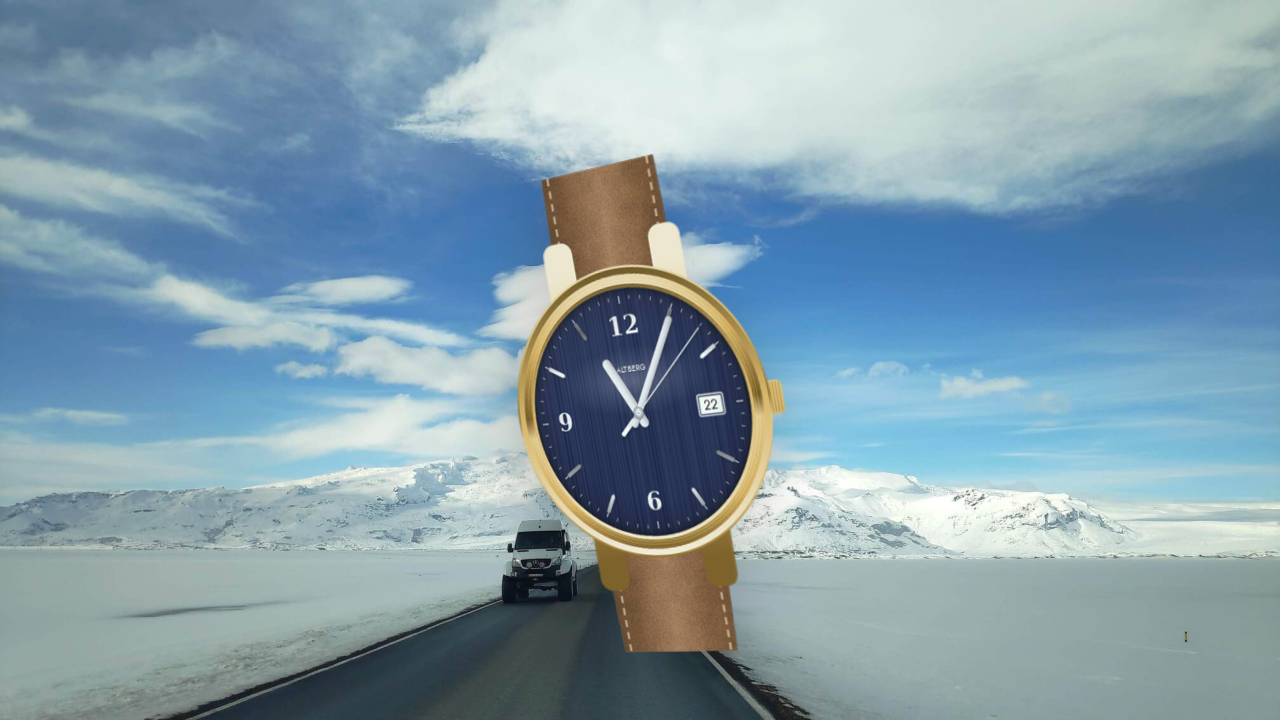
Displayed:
11,05,08
